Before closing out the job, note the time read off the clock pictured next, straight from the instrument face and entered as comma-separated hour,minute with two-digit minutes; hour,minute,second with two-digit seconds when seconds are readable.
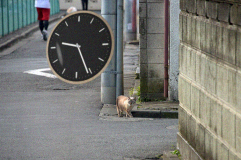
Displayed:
9,26
